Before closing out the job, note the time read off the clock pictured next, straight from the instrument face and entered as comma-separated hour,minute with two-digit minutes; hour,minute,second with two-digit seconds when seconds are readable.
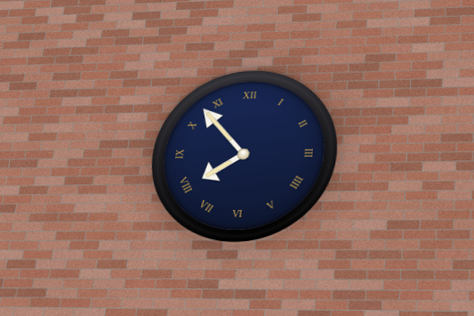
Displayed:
7,53
